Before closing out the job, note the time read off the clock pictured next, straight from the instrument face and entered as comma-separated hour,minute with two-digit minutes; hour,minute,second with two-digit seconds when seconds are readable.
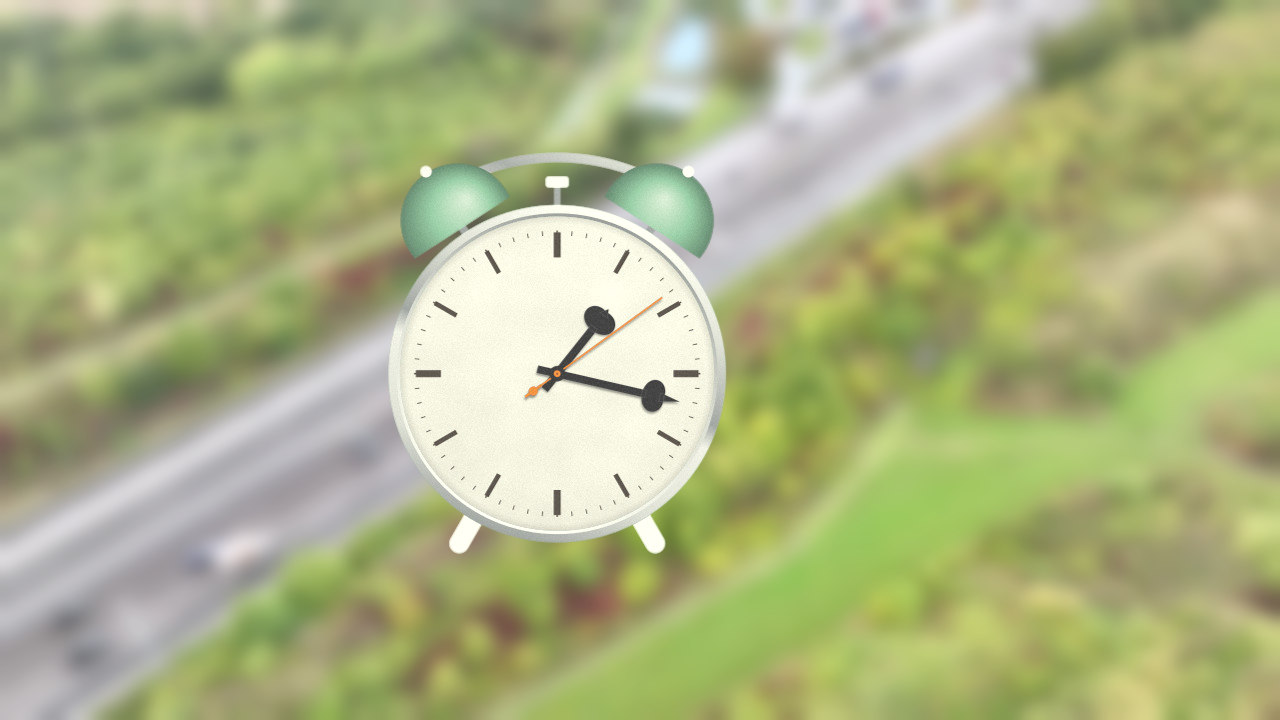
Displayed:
1,17,09
